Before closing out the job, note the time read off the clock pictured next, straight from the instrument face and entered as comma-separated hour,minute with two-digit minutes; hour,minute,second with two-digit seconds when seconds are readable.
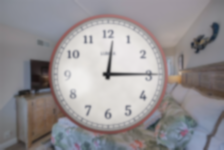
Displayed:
12,15
